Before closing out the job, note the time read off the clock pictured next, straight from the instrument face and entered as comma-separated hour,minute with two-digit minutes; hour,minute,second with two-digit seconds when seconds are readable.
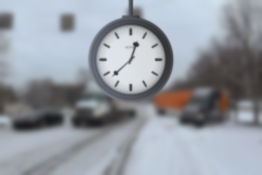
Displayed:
12,38
